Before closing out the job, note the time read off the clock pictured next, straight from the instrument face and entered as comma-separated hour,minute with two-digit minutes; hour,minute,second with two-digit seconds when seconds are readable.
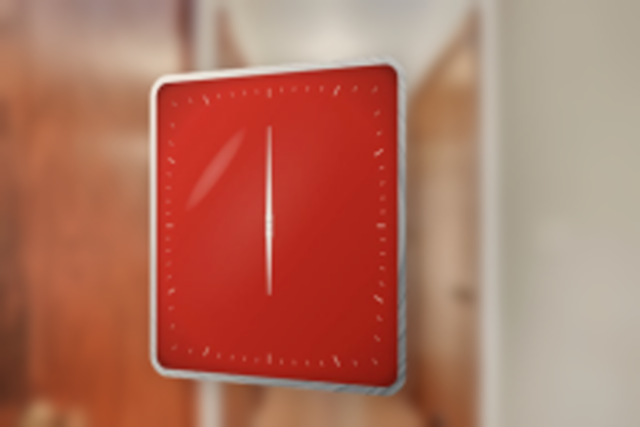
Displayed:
6,00
